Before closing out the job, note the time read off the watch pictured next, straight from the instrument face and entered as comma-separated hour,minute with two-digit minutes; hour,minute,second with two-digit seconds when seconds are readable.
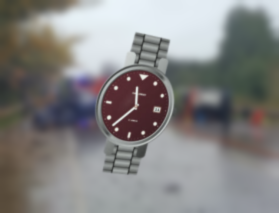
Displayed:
11,37
